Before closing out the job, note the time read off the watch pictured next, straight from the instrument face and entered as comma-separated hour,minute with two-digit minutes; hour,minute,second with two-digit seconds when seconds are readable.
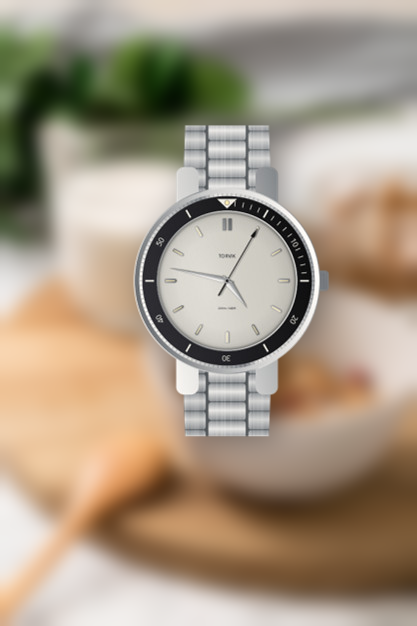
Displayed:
4,47,05
